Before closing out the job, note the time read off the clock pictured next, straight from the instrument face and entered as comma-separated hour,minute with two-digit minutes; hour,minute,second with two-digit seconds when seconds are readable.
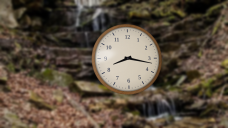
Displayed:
8,17
